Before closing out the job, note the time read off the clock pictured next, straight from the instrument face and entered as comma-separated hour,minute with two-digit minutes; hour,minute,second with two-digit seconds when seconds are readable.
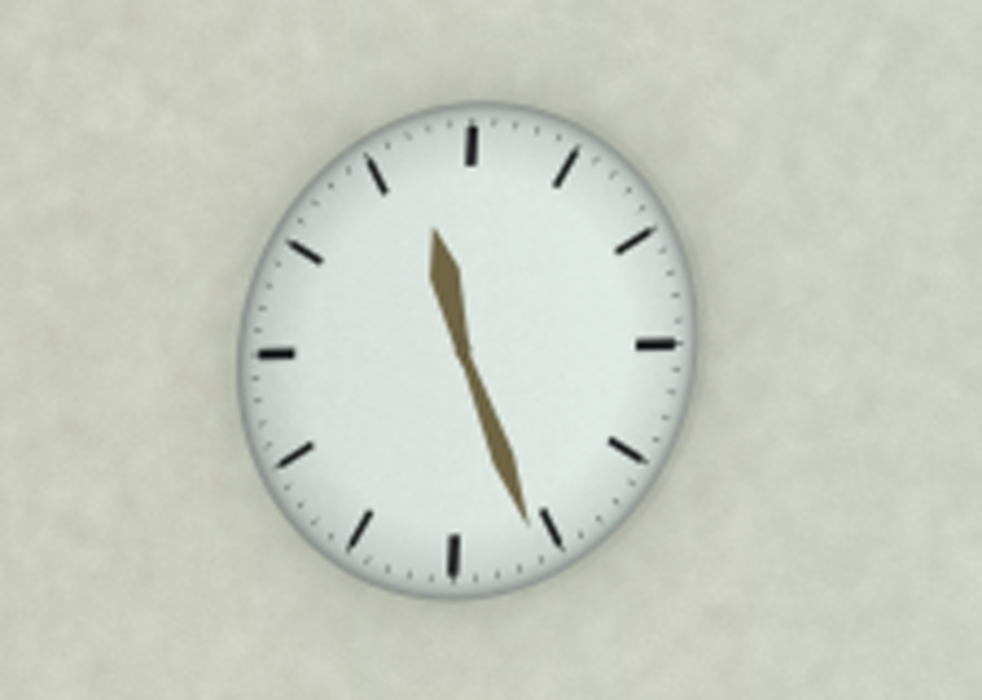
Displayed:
11,26
